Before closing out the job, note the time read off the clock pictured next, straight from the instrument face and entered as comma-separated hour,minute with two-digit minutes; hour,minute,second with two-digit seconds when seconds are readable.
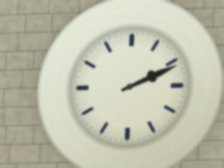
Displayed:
2,11
